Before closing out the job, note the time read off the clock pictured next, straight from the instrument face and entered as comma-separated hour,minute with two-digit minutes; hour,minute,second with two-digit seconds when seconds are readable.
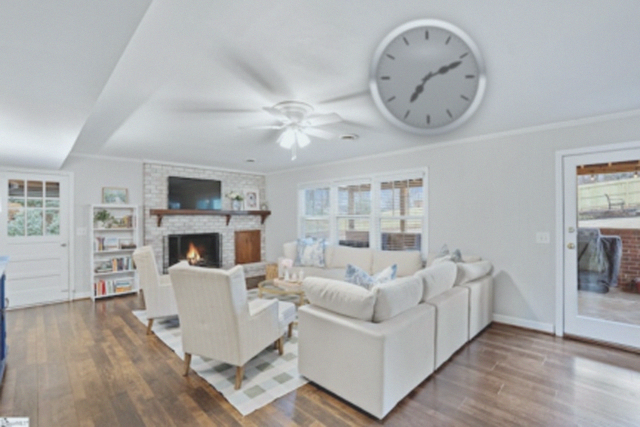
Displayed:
7,11
